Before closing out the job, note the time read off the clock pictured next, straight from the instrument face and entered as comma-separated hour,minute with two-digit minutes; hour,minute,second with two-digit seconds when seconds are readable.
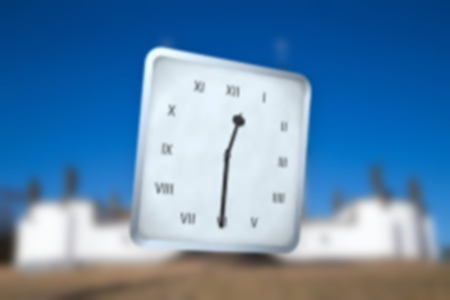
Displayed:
12,30
